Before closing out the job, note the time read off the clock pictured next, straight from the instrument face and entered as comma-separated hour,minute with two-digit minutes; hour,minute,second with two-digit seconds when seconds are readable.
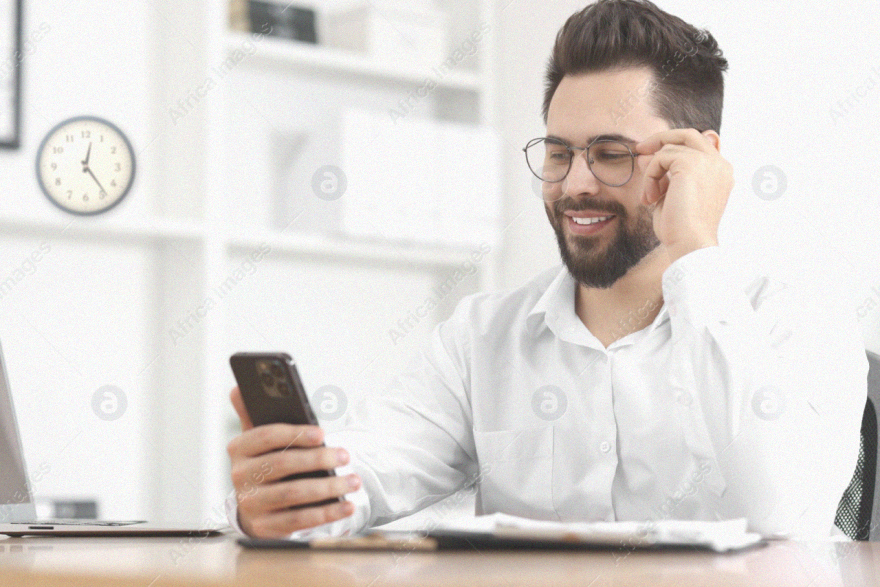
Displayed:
12,24
